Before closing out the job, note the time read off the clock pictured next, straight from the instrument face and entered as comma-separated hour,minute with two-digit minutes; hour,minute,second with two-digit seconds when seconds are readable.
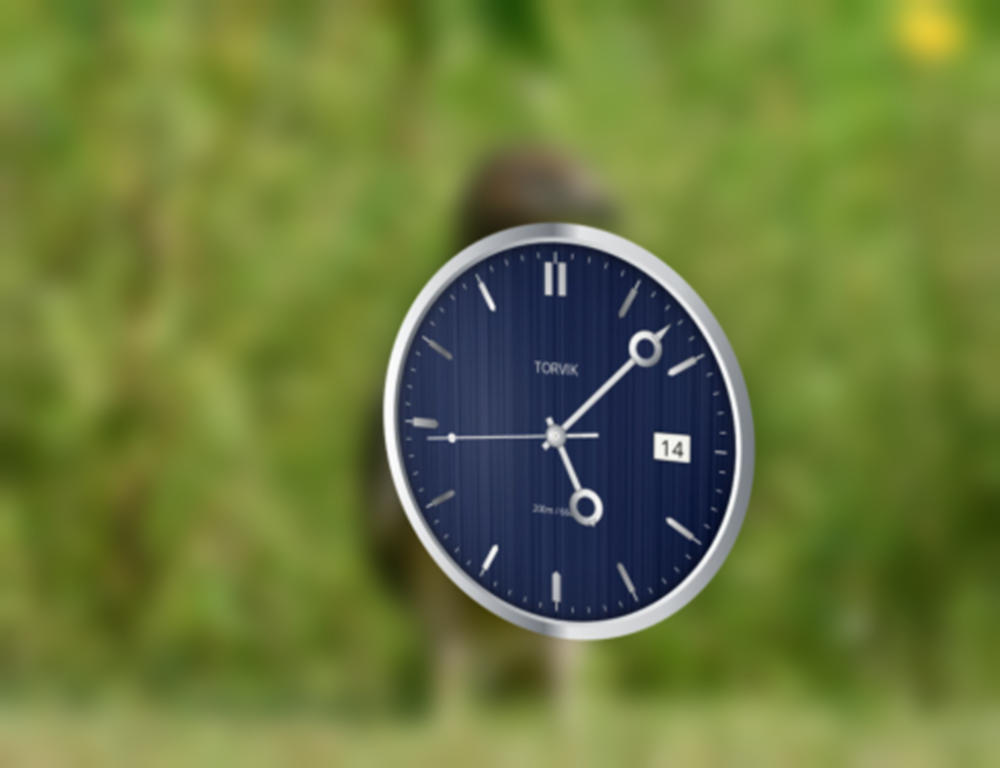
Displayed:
5,07,44
